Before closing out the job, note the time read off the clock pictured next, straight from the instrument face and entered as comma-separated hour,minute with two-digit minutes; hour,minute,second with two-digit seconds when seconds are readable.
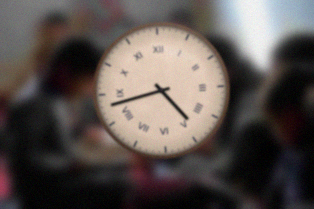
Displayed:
4,43
